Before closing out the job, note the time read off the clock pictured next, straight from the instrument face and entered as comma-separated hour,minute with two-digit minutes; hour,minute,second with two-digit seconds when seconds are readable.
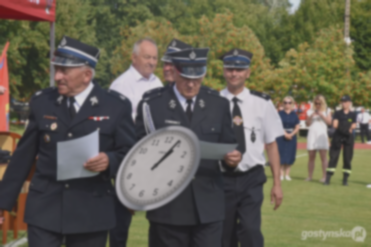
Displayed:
1,04
